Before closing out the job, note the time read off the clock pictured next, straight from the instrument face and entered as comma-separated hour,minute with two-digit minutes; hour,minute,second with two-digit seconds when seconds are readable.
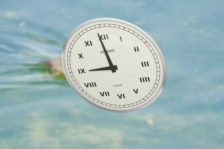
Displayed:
8,59
